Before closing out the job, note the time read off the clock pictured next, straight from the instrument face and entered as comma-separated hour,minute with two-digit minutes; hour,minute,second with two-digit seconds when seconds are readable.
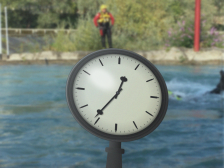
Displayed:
12,36
